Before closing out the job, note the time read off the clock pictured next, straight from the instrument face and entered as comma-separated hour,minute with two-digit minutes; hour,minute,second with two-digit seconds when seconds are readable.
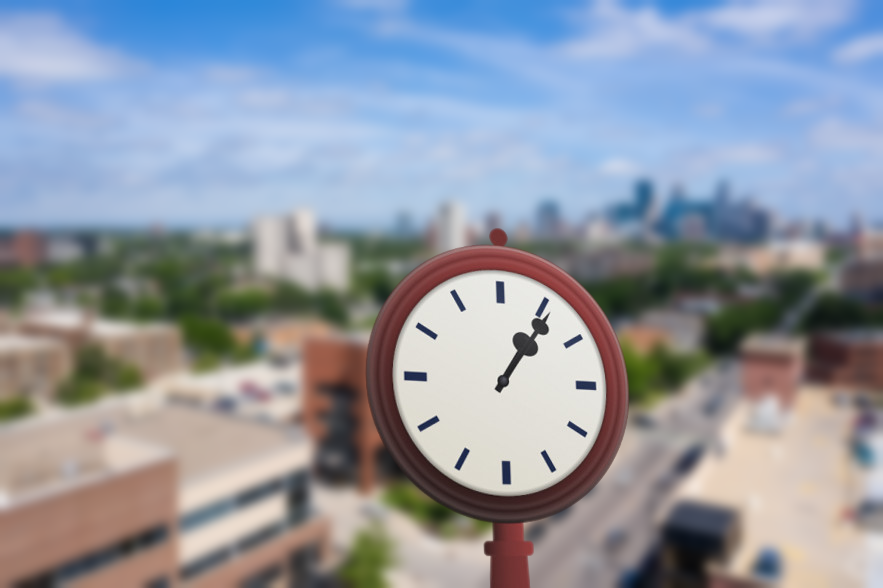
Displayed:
1,06
